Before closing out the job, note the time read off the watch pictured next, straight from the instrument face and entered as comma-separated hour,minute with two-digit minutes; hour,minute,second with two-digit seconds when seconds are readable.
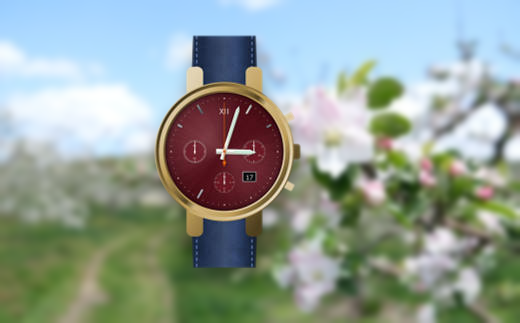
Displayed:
3,03
